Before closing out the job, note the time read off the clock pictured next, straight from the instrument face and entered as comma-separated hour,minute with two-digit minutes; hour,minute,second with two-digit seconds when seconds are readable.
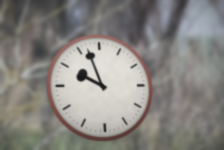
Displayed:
9,57
